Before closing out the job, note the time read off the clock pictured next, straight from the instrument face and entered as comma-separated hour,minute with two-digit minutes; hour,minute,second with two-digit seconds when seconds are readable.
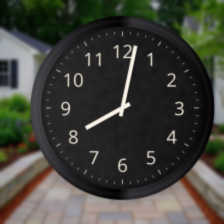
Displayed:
8,02
